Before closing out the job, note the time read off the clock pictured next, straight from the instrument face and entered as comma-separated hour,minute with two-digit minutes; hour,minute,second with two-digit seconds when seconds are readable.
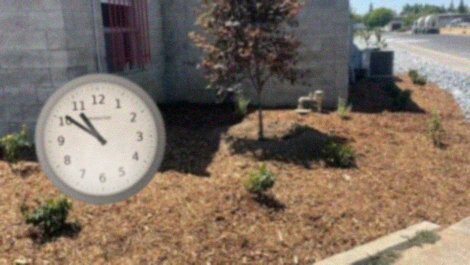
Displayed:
10,51
